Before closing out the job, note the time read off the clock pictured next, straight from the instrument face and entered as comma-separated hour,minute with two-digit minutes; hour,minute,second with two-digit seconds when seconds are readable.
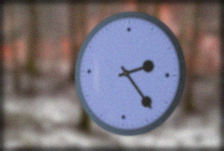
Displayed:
2,23
